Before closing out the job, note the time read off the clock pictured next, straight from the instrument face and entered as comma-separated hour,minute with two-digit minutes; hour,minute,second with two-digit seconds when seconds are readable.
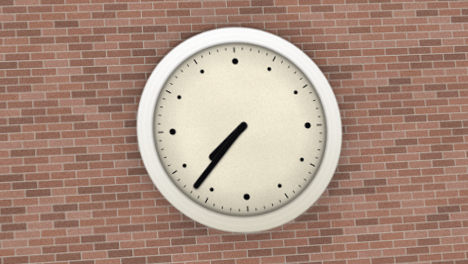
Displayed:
7,37
